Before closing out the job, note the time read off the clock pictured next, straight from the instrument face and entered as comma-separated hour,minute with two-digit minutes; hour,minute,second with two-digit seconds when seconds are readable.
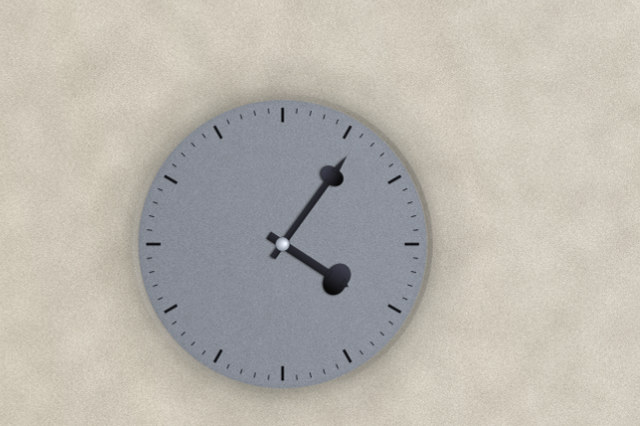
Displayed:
4,06
